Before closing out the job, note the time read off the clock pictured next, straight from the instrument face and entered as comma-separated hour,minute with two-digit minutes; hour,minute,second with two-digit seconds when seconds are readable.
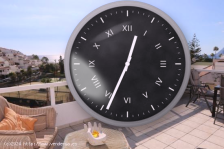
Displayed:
12,34
